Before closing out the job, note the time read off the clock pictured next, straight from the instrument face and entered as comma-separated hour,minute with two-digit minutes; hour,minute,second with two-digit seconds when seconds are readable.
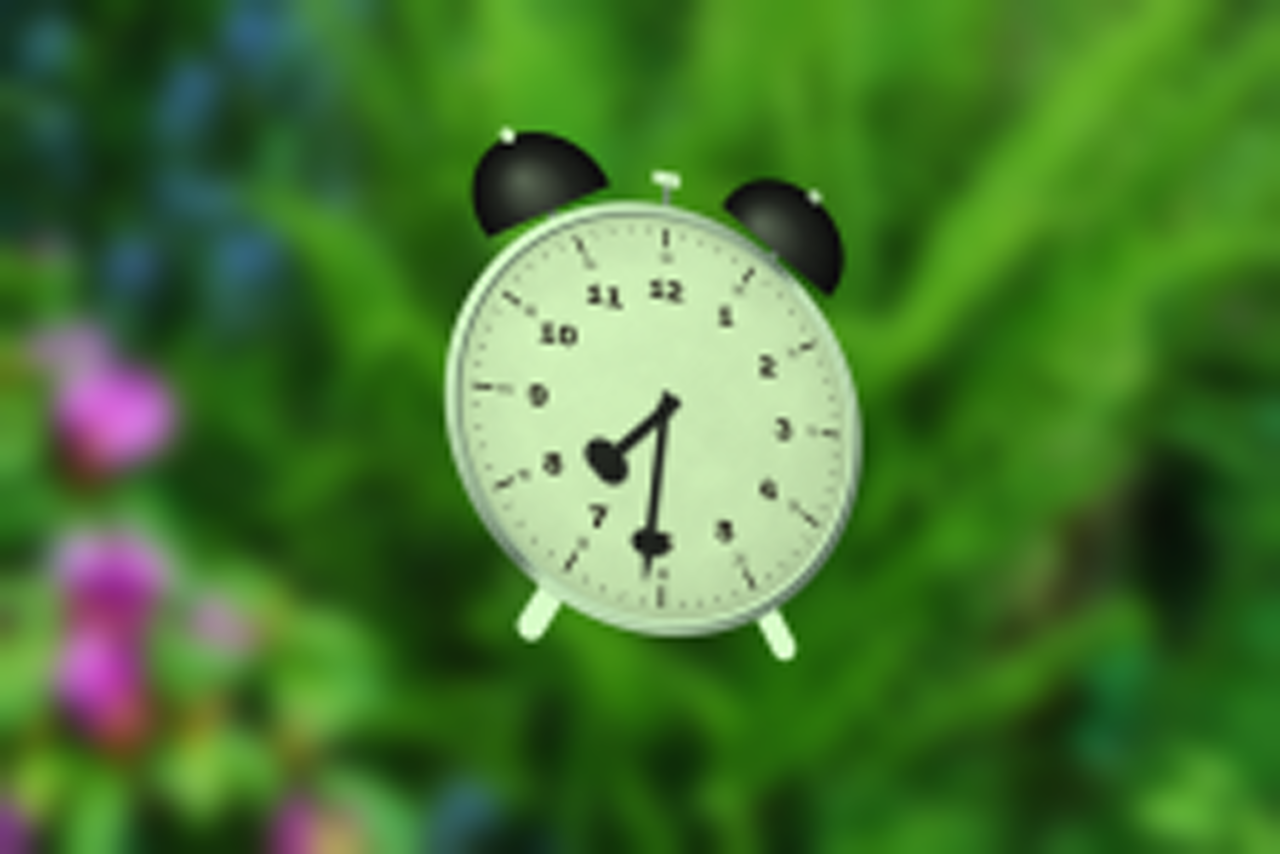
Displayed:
7,31
